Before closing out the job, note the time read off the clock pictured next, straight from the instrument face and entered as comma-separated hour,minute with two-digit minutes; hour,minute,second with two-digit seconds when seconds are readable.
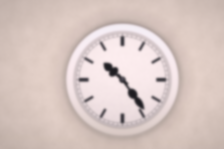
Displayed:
10,24
